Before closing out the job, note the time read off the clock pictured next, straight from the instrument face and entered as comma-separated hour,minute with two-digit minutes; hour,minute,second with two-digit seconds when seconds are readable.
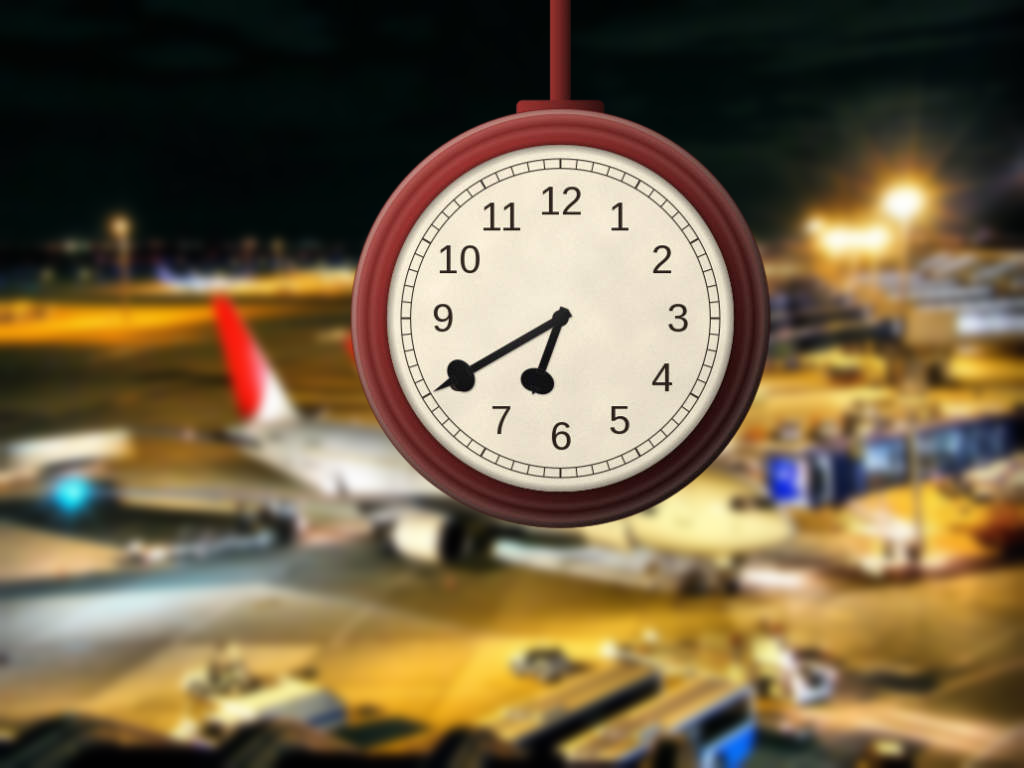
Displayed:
6,40
